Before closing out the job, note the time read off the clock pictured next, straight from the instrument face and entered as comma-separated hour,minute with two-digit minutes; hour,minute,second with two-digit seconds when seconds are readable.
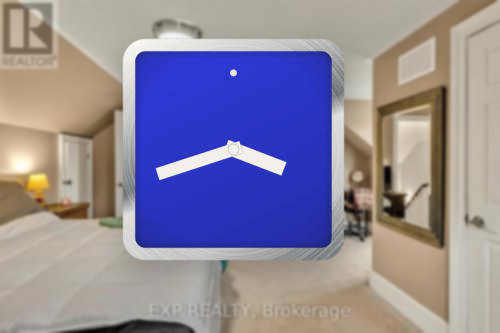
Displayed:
3,42
